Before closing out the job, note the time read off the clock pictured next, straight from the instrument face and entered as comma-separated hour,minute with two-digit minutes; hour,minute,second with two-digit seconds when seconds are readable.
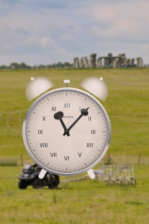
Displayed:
11,07
